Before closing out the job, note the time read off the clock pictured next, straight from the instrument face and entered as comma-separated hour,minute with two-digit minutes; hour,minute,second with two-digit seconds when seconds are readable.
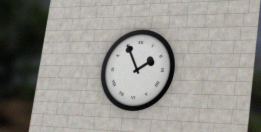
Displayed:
1,55
